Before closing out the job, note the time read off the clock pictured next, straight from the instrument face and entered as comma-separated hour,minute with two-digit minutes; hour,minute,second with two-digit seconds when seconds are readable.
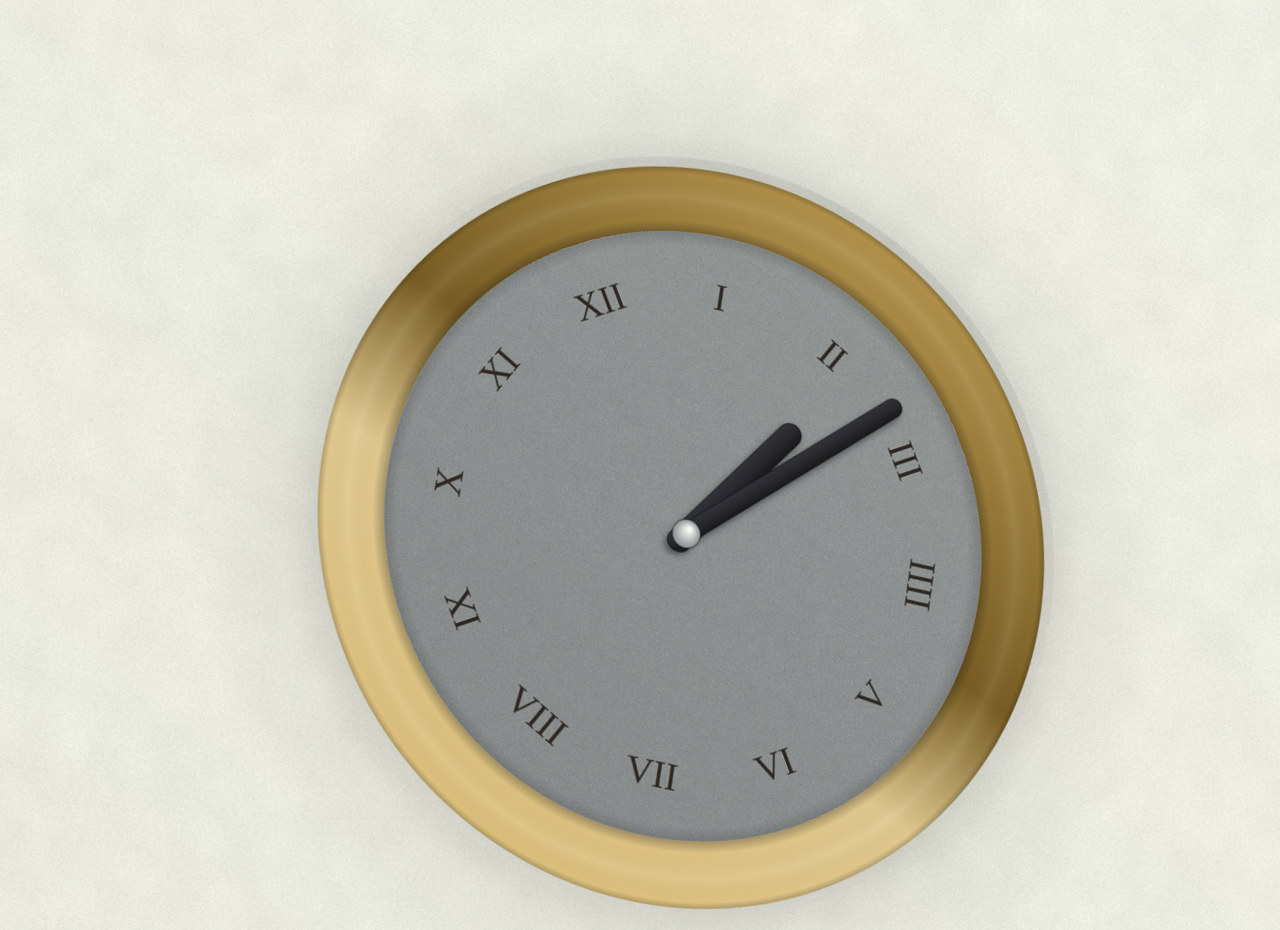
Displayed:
2,13
